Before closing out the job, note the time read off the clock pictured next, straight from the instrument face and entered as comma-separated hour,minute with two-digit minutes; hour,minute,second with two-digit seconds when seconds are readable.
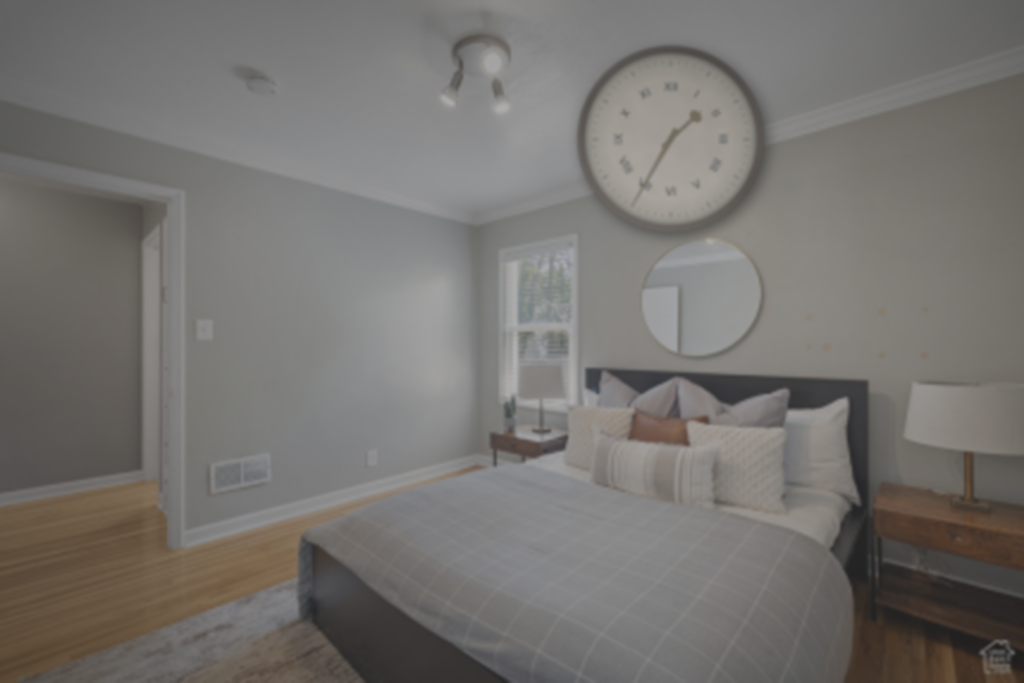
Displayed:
1,35
